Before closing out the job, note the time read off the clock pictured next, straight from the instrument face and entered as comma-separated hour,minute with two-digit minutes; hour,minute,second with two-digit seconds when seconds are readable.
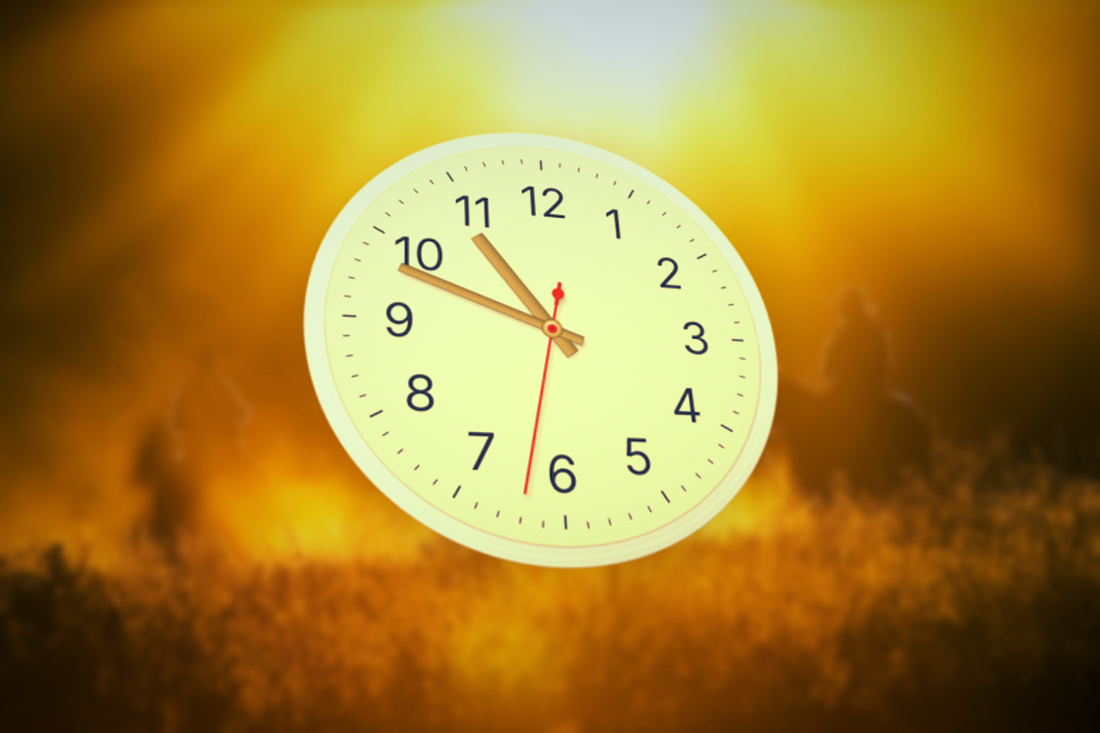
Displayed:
10,48,32
